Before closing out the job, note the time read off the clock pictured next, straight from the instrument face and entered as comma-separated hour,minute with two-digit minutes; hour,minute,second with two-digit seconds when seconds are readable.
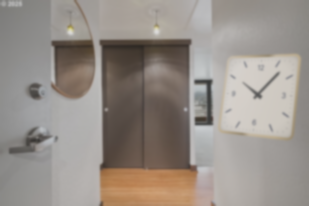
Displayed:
10,07
